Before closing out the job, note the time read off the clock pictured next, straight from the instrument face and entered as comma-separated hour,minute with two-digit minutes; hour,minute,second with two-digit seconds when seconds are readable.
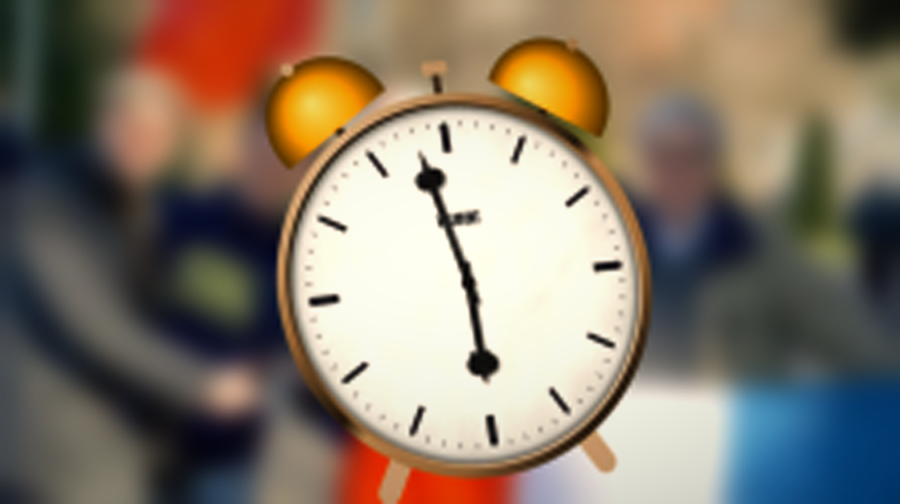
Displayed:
5,58
